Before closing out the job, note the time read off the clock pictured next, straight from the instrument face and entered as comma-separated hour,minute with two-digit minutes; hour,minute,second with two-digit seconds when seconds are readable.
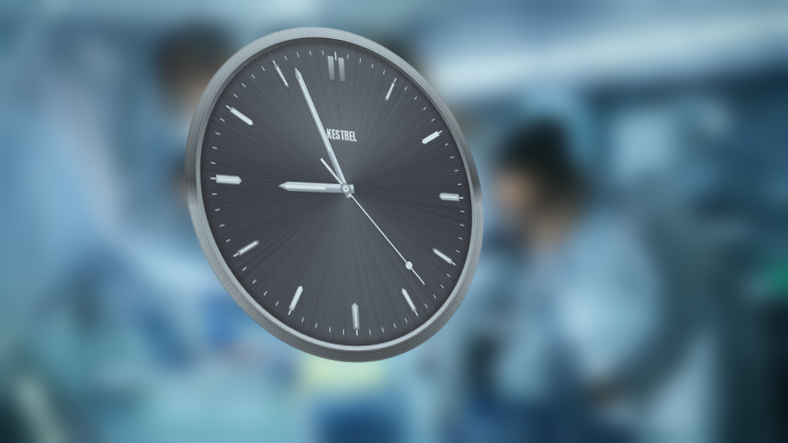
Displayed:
8,56,23
